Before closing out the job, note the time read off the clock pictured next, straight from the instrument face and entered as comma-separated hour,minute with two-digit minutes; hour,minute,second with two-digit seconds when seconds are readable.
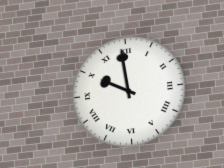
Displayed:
9,59
